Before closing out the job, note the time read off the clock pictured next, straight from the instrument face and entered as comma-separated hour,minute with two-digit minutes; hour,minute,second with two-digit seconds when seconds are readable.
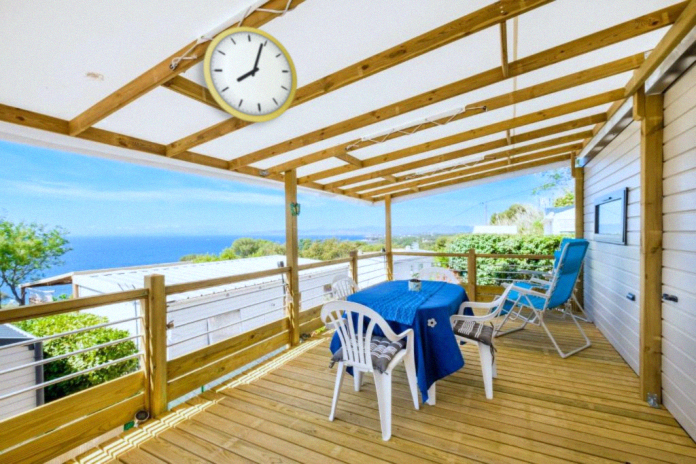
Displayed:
8,04
